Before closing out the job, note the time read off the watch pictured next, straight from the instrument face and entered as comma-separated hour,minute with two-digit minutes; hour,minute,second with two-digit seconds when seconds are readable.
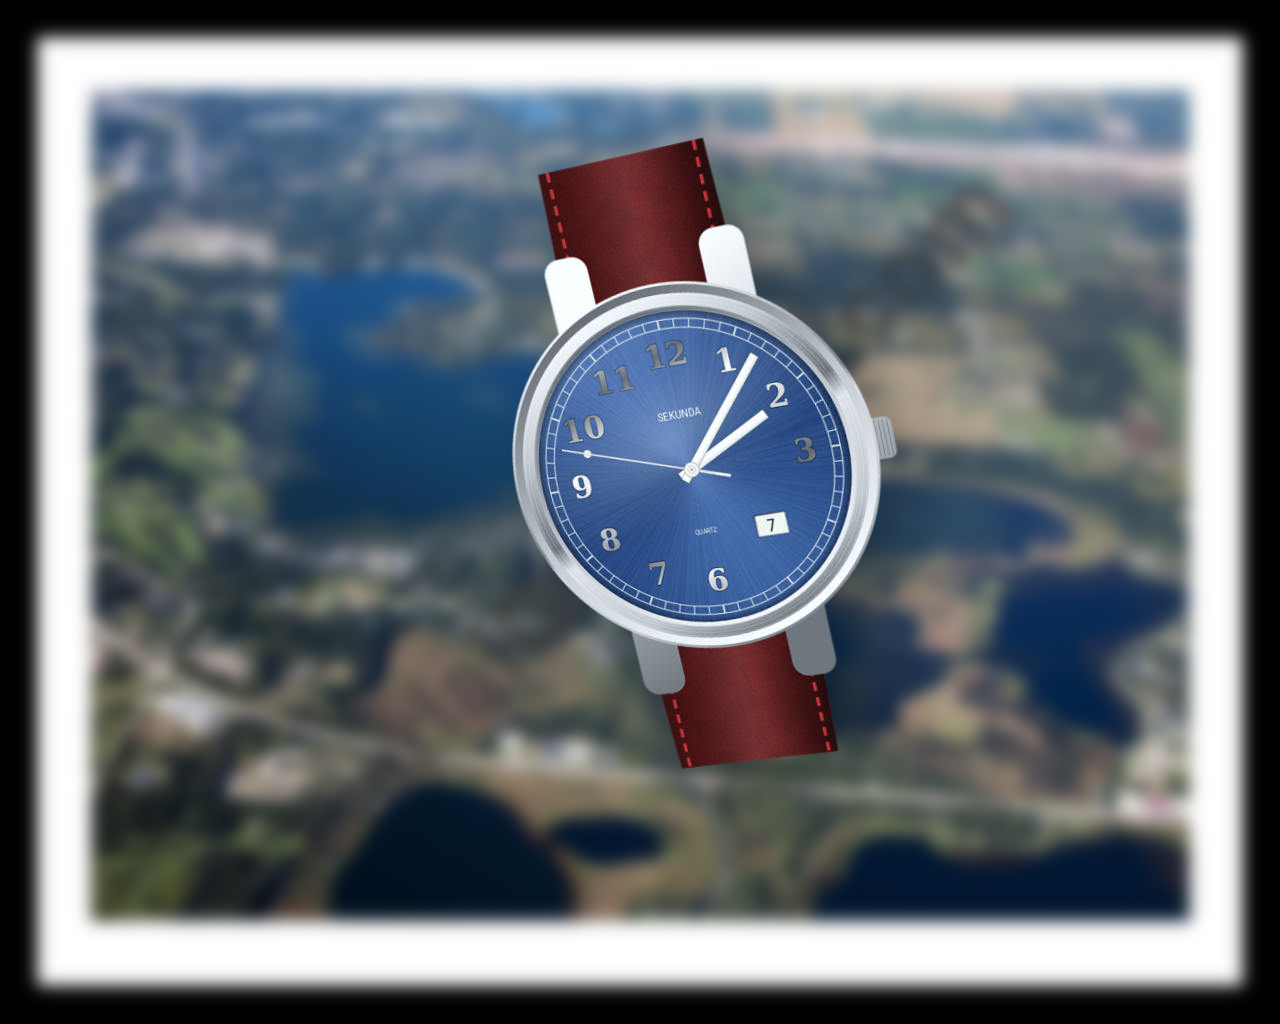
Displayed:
2,06,48
